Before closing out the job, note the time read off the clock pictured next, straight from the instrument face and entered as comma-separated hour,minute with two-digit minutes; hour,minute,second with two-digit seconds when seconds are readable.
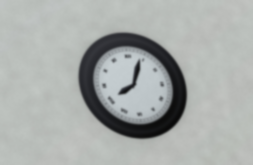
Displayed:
8,04
